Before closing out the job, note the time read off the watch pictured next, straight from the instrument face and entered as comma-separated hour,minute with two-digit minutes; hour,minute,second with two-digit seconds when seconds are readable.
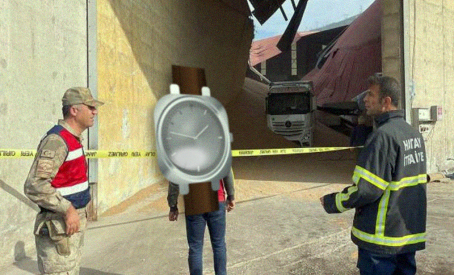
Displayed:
1,47
